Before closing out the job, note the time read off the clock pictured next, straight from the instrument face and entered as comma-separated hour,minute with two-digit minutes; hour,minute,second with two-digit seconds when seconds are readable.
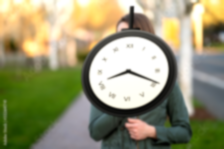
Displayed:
8,19
